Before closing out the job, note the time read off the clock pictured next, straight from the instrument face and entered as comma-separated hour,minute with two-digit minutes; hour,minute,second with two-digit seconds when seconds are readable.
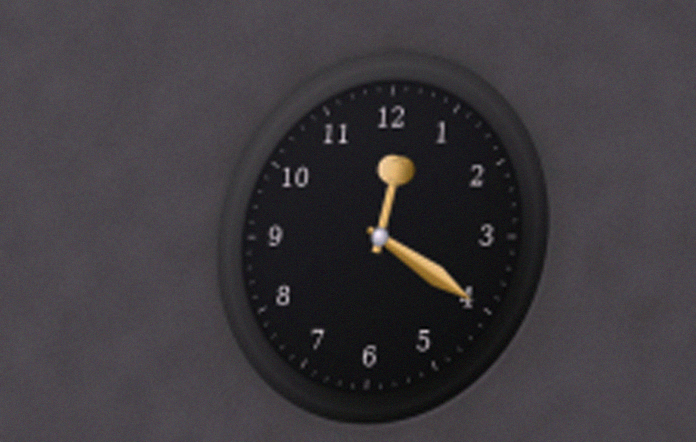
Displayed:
12,20
